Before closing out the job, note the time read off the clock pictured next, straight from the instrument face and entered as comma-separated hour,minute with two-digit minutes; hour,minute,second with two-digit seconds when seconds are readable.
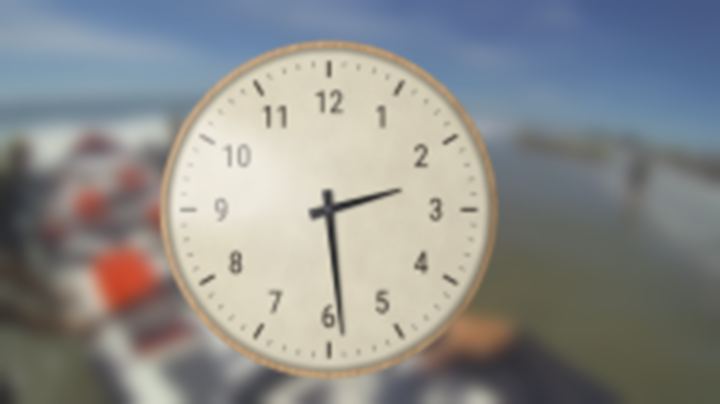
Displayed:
2,29
